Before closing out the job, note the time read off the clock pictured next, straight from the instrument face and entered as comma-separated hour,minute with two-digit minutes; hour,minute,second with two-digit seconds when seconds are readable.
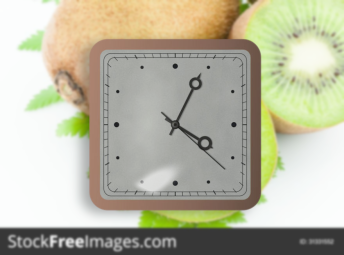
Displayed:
4,04,22
